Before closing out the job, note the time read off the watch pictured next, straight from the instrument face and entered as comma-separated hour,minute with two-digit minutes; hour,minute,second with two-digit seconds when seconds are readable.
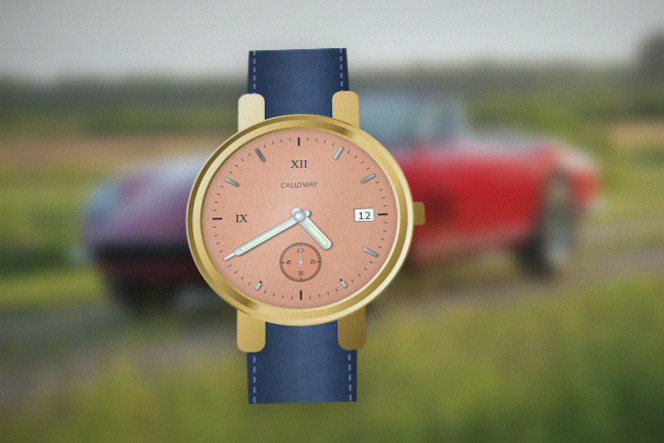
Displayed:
4,40
